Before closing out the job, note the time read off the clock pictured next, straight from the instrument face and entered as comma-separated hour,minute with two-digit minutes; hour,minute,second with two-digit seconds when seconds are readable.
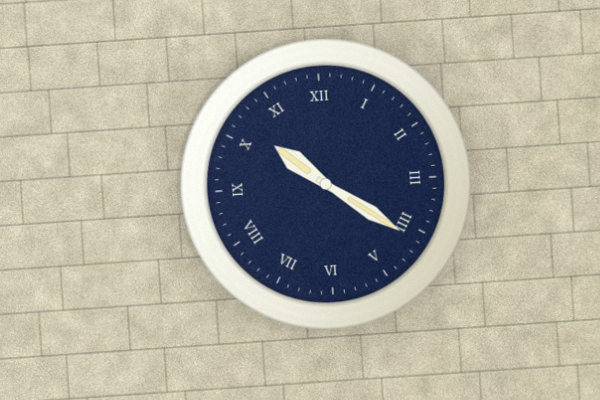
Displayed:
10,21
